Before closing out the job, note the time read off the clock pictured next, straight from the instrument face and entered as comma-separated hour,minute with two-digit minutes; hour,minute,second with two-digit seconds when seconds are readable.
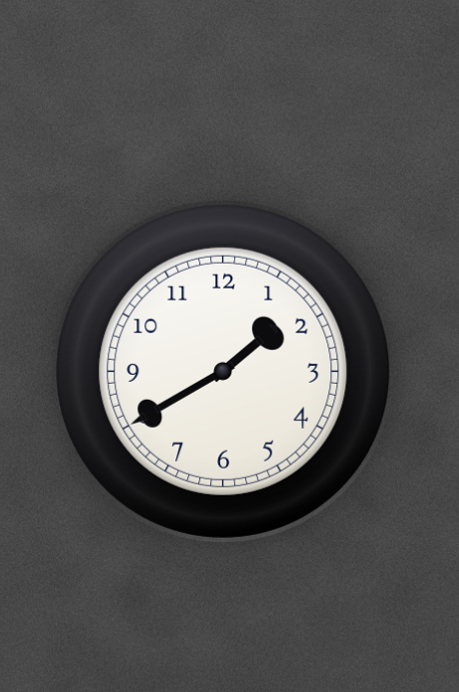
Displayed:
1,40
